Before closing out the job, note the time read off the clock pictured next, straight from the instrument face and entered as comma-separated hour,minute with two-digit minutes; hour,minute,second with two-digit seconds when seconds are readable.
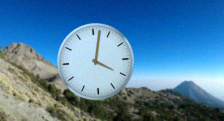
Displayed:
4,02
